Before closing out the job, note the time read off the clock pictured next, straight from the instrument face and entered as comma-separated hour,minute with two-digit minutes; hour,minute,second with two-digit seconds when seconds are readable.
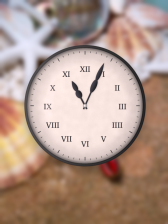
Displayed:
11,04
